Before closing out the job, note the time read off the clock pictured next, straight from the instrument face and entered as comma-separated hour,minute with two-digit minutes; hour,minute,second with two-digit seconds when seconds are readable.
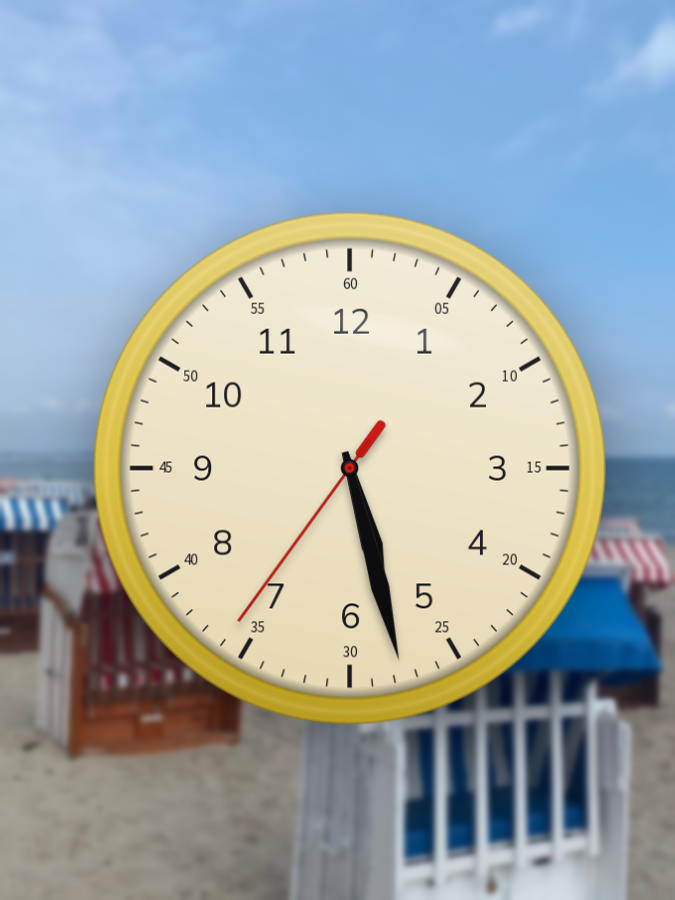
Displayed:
5,27,36
